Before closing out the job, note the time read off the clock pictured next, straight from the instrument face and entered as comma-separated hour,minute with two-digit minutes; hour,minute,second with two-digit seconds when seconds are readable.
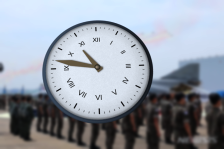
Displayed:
10,47
